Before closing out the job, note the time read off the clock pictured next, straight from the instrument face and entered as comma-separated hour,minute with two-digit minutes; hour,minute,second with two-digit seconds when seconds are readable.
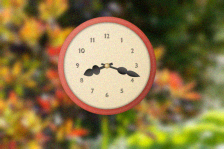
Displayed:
8,18
